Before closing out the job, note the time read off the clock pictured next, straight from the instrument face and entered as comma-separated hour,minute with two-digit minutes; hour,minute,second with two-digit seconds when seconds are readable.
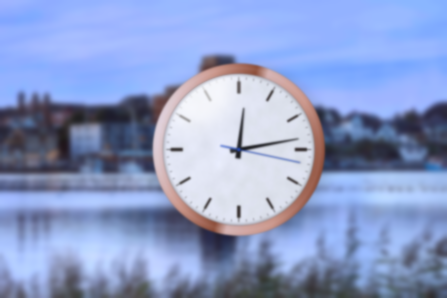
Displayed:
12,13,17
